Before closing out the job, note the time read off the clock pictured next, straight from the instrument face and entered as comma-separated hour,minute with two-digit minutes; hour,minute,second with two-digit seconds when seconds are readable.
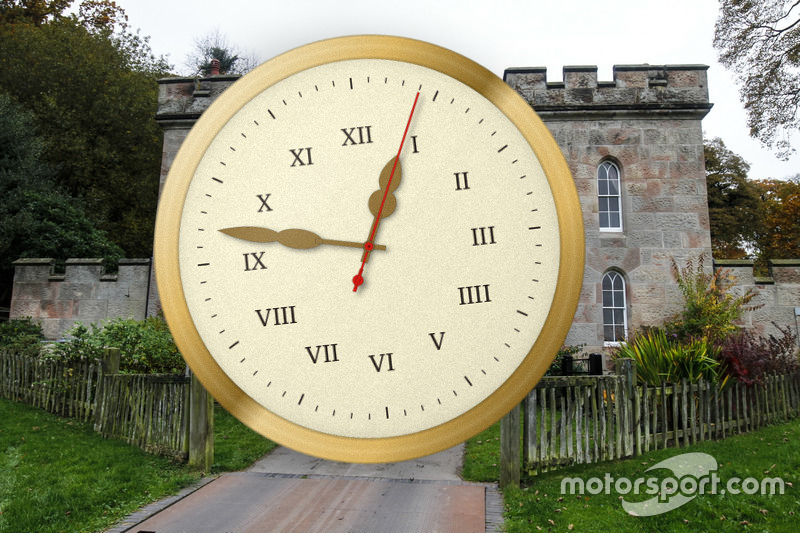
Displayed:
12,47,04
